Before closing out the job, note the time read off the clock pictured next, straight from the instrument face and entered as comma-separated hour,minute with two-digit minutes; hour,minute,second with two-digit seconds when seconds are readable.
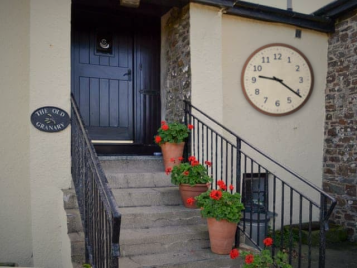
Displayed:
9,21
